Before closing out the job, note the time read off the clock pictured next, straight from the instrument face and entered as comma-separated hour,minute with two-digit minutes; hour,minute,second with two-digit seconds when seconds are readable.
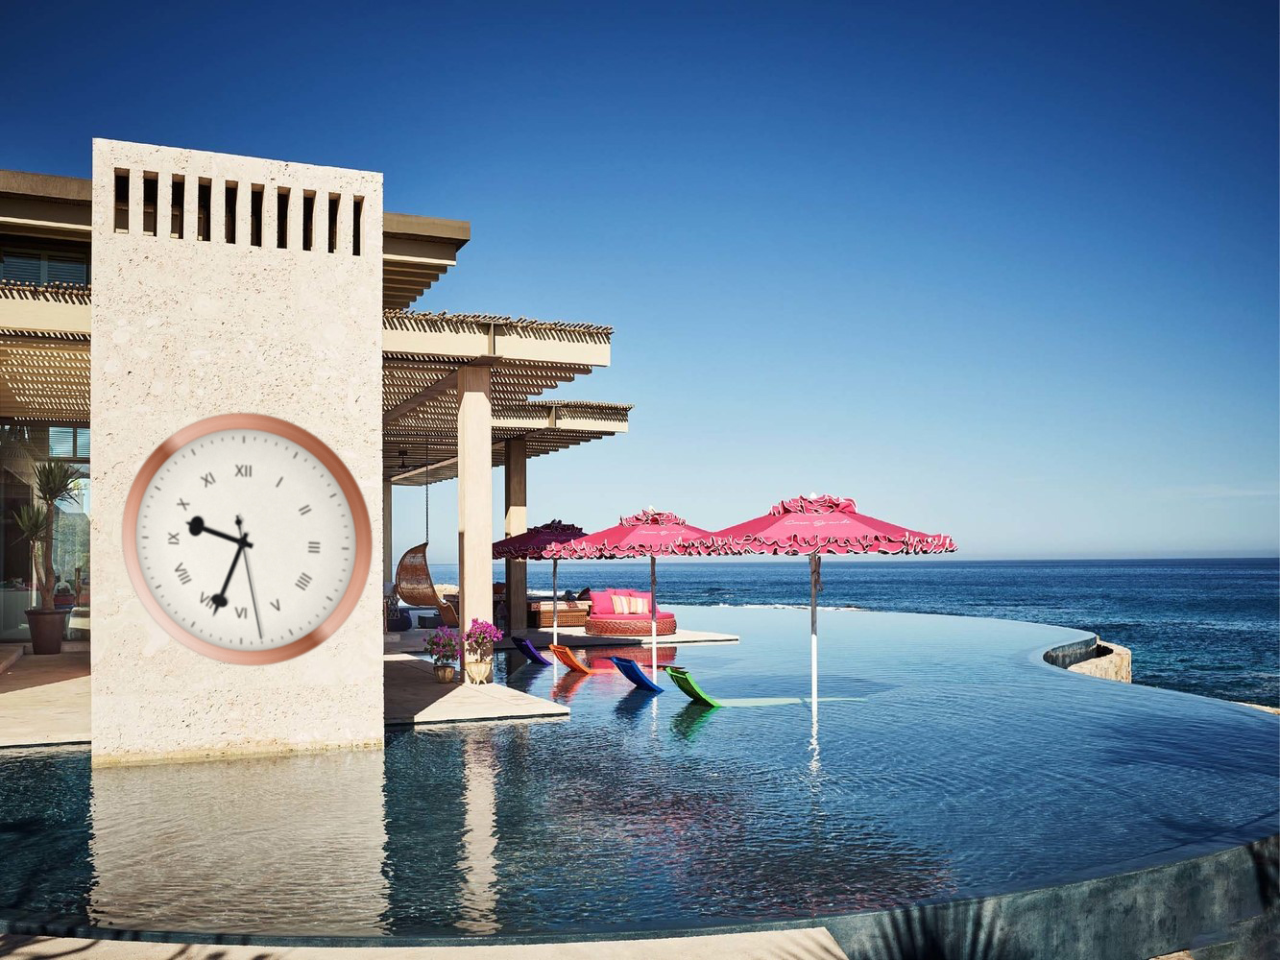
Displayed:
9,33,28
